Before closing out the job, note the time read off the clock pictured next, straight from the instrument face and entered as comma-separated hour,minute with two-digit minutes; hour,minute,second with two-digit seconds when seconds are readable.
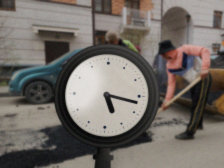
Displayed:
5,17
